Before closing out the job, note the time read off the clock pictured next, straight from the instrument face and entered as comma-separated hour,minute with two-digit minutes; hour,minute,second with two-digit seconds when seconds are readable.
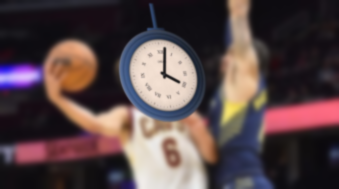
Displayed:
4,02
